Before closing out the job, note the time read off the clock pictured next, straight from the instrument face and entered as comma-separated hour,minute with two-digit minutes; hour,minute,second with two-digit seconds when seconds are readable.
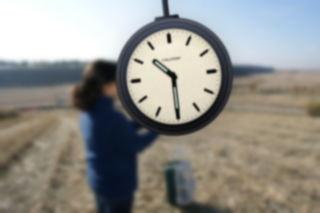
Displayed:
10,30
